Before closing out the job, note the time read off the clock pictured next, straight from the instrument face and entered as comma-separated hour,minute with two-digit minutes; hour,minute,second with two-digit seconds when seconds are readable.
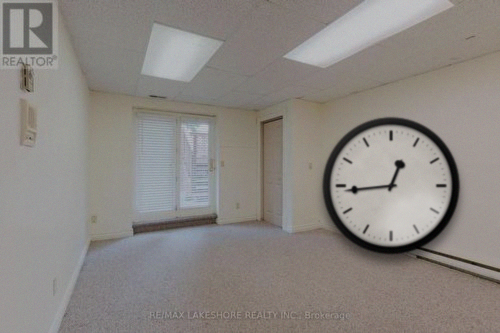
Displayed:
12,44
